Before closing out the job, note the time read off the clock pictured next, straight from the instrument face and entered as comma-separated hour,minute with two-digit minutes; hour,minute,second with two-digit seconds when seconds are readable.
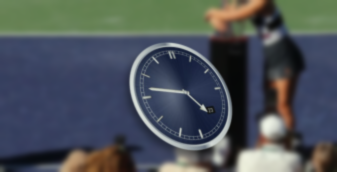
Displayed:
4,47
